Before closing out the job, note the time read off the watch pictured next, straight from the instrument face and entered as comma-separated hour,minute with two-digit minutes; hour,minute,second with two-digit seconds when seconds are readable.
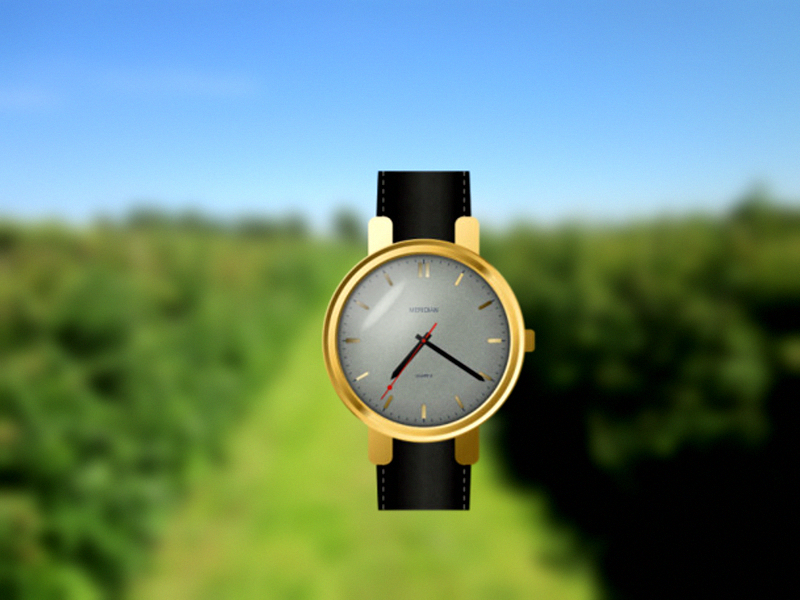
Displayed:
7,20,36
